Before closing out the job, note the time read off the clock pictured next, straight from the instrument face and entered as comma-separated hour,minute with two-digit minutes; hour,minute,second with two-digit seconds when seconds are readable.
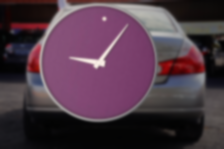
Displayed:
9,05
